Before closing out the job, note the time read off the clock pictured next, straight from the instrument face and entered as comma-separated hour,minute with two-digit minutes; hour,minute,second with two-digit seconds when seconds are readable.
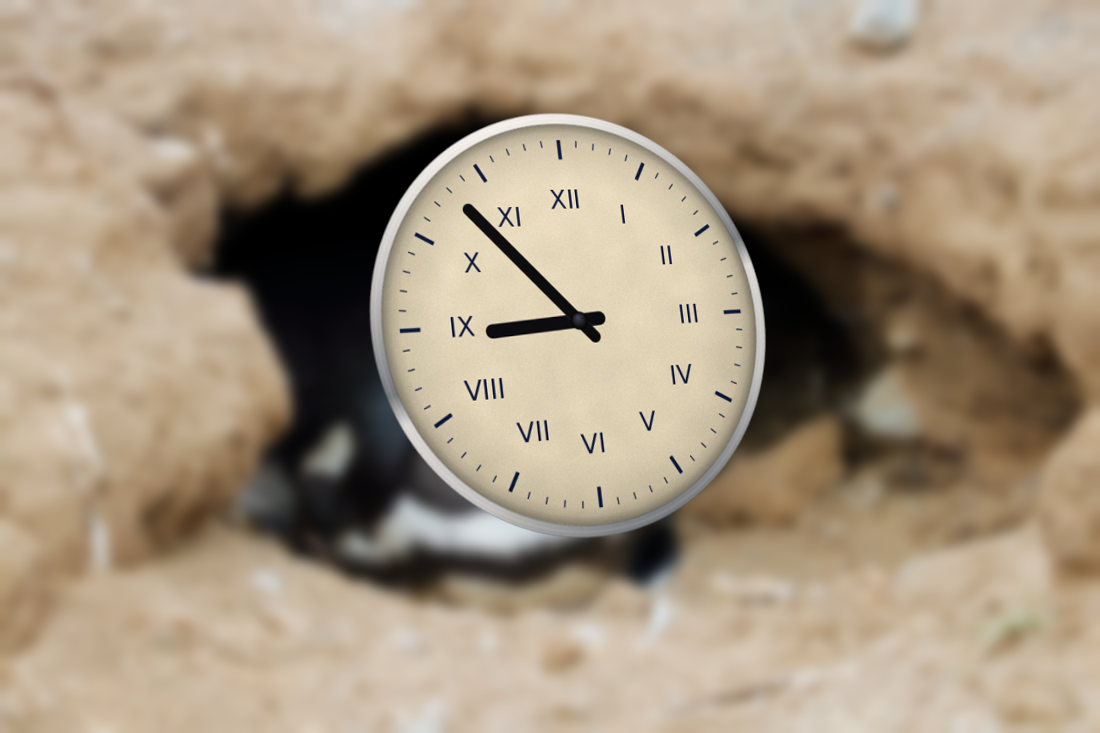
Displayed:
8,53
